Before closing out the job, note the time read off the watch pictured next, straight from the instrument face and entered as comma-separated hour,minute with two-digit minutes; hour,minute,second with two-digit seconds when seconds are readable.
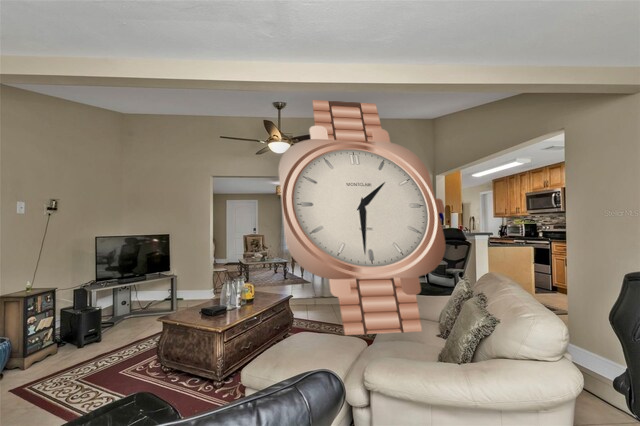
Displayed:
1,31
